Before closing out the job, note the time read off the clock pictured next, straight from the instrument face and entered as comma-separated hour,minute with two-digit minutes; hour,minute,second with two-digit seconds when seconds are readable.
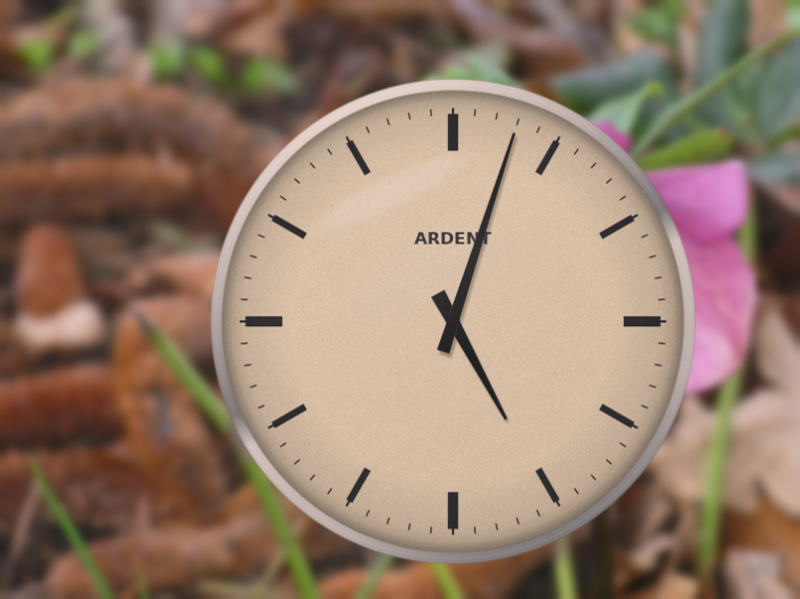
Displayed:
5,03
